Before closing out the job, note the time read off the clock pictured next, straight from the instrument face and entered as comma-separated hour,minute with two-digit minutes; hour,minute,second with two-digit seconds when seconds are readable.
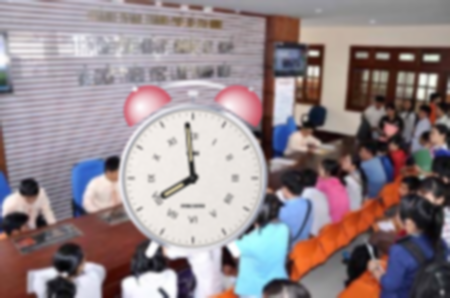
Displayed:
7,59
